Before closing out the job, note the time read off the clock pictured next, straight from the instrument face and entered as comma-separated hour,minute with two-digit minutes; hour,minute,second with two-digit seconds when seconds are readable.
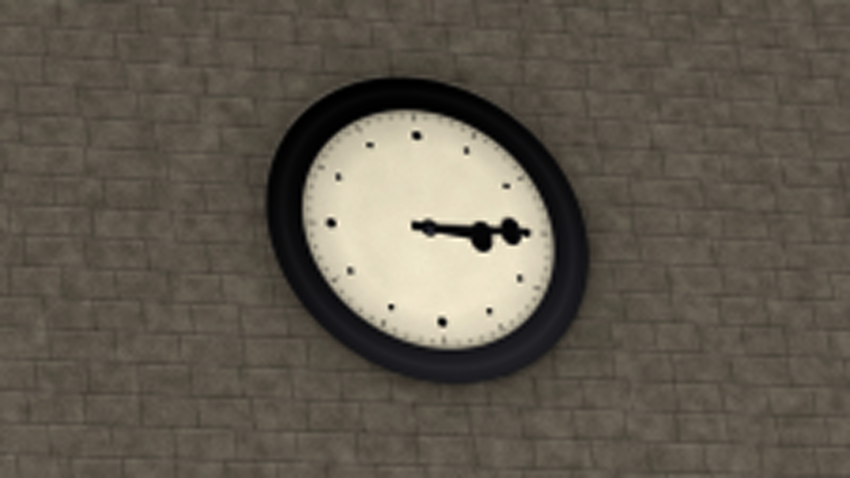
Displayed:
3,15
